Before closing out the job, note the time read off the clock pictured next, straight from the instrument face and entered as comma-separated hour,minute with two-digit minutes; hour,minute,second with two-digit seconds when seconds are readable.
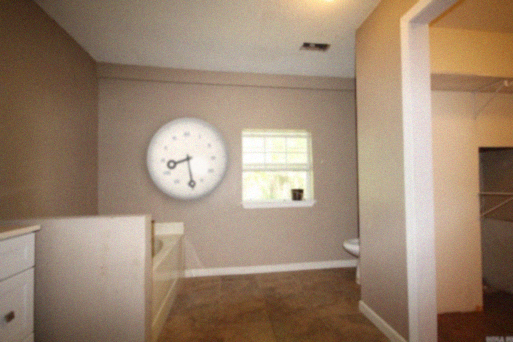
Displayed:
8,29
